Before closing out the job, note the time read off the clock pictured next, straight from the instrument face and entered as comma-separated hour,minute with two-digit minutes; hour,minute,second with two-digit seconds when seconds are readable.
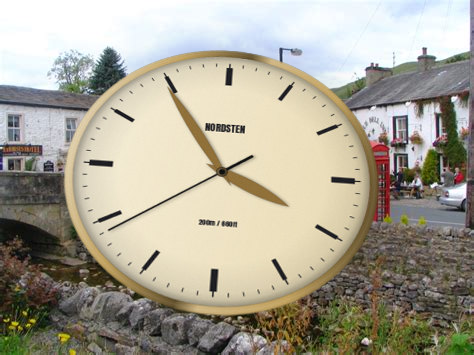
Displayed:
3,54,39
